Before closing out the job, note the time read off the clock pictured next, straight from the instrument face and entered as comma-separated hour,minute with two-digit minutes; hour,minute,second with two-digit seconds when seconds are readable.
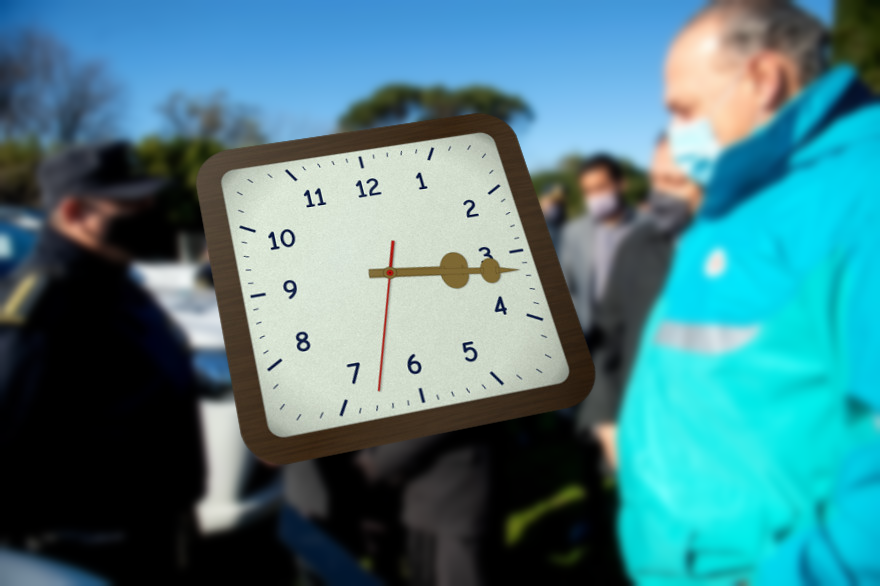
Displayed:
3,16,33
